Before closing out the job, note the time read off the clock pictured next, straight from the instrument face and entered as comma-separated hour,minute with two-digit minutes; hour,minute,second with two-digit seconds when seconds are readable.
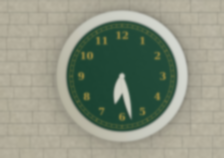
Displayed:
6,28
